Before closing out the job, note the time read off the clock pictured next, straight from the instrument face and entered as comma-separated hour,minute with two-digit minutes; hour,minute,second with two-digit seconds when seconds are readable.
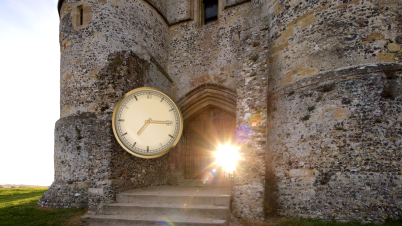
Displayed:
7,15
